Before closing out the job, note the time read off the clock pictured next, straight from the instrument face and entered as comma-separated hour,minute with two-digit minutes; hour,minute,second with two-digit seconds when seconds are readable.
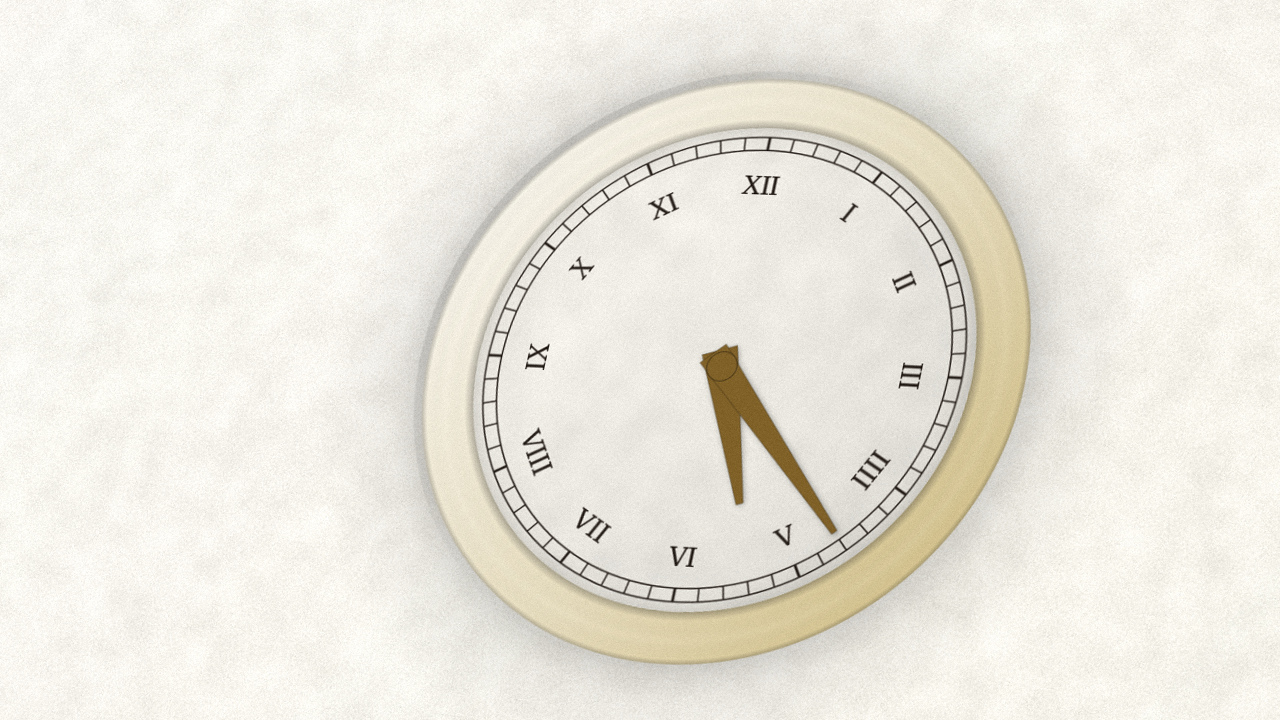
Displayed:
5,23
